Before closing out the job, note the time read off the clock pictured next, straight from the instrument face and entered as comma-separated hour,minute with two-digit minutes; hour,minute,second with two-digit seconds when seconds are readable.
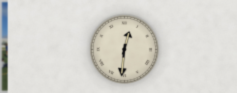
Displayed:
12,31
